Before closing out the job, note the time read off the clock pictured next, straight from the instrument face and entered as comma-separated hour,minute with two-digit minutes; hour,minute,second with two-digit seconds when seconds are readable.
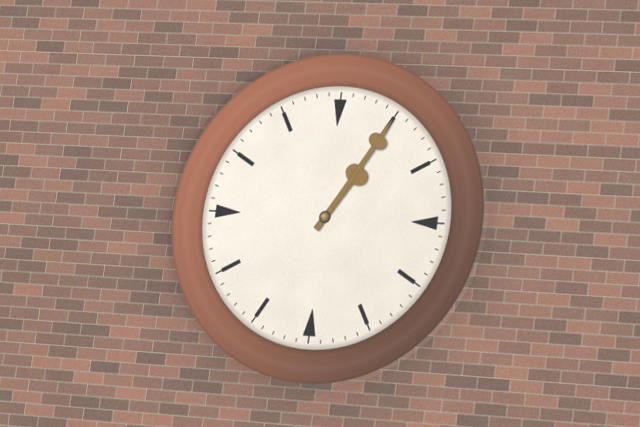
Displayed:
1,05
